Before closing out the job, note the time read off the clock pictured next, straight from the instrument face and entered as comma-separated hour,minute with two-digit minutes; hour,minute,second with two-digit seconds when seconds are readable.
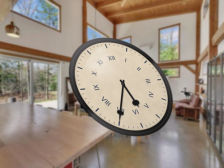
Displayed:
5,35
